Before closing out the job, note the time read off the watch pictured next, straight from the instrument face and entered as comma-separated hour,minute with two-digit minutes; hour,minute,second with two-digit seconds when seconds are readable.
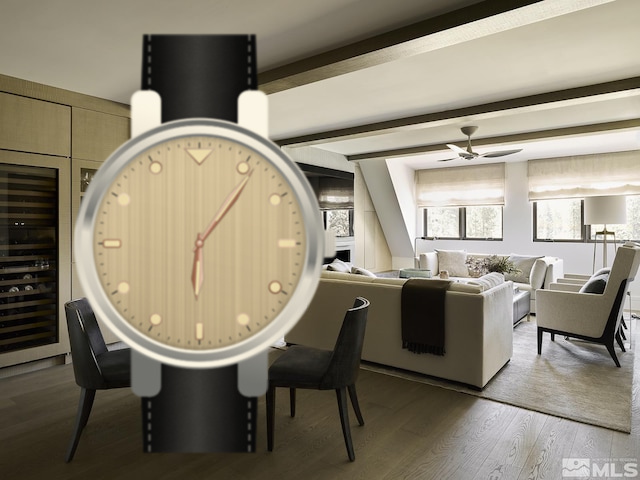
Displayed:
6,06
